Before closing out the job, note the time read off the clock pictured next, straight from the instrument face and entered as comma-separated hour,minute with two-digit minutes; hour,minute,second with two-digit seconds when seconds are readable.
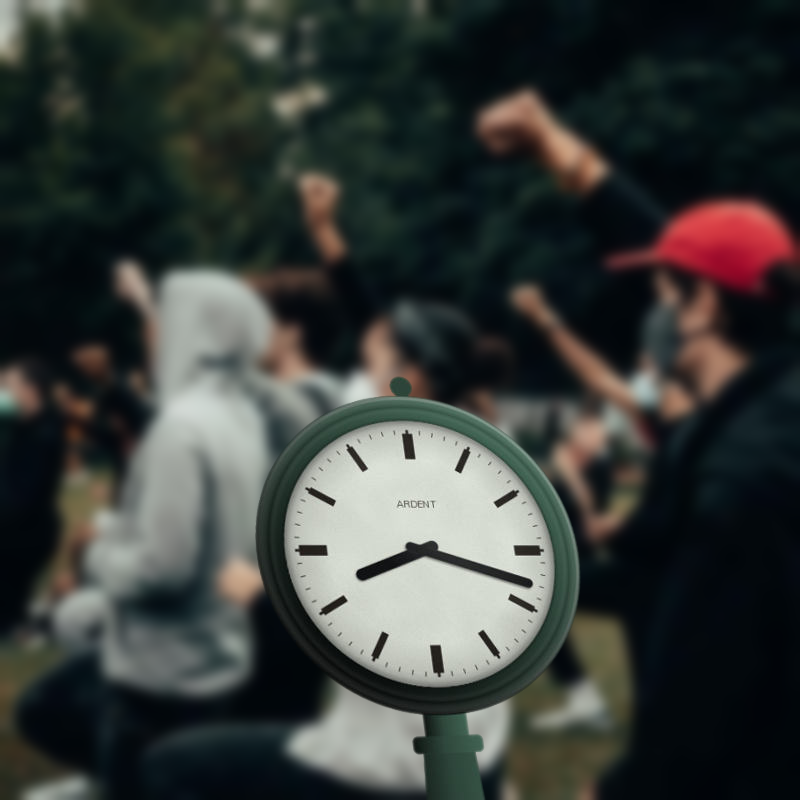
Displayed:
8,18
